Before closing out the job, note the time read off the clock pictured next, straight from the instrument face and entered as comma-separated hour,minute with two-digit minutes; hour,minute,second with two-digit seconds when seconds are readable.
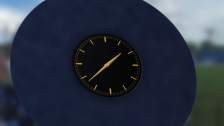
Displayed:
1,38
